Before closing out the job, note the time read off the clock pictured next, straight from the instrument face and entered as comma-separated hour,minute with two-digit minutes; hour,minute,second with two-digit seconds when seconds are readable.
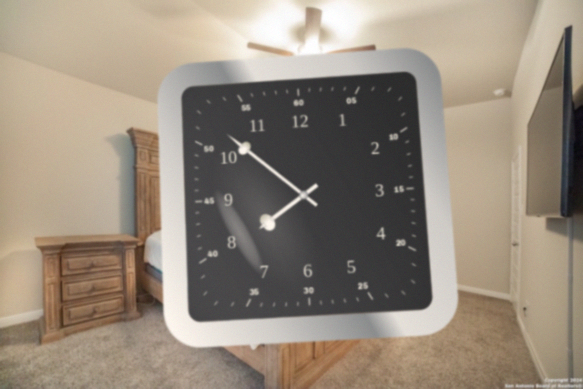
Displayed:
7,52
